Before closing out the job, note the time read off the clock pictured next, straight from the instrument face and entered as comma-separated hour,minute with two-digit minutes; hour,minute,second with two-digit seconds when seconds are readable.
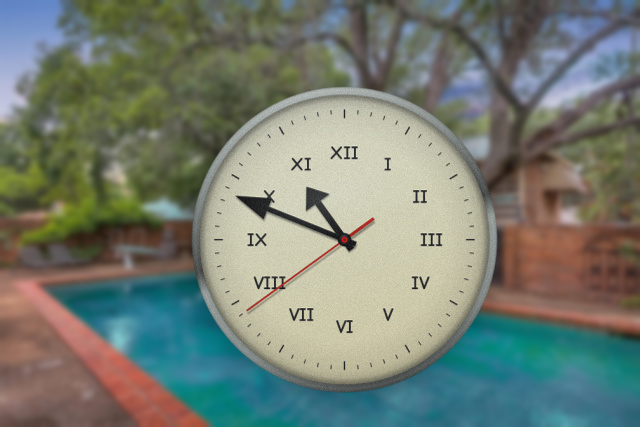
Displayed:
10,48,39
